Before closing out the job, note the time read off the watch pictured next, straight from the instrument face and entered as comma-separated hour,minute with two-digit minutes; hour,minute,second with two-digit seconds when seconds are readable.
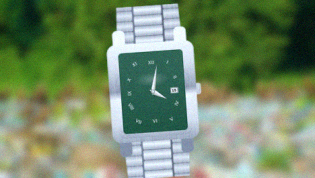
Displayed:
4,02
